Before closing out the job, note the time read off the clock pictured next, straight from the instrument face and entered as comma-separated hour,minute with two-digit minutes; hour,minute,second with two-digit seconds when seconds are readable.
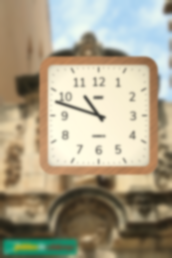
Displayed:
10,48
